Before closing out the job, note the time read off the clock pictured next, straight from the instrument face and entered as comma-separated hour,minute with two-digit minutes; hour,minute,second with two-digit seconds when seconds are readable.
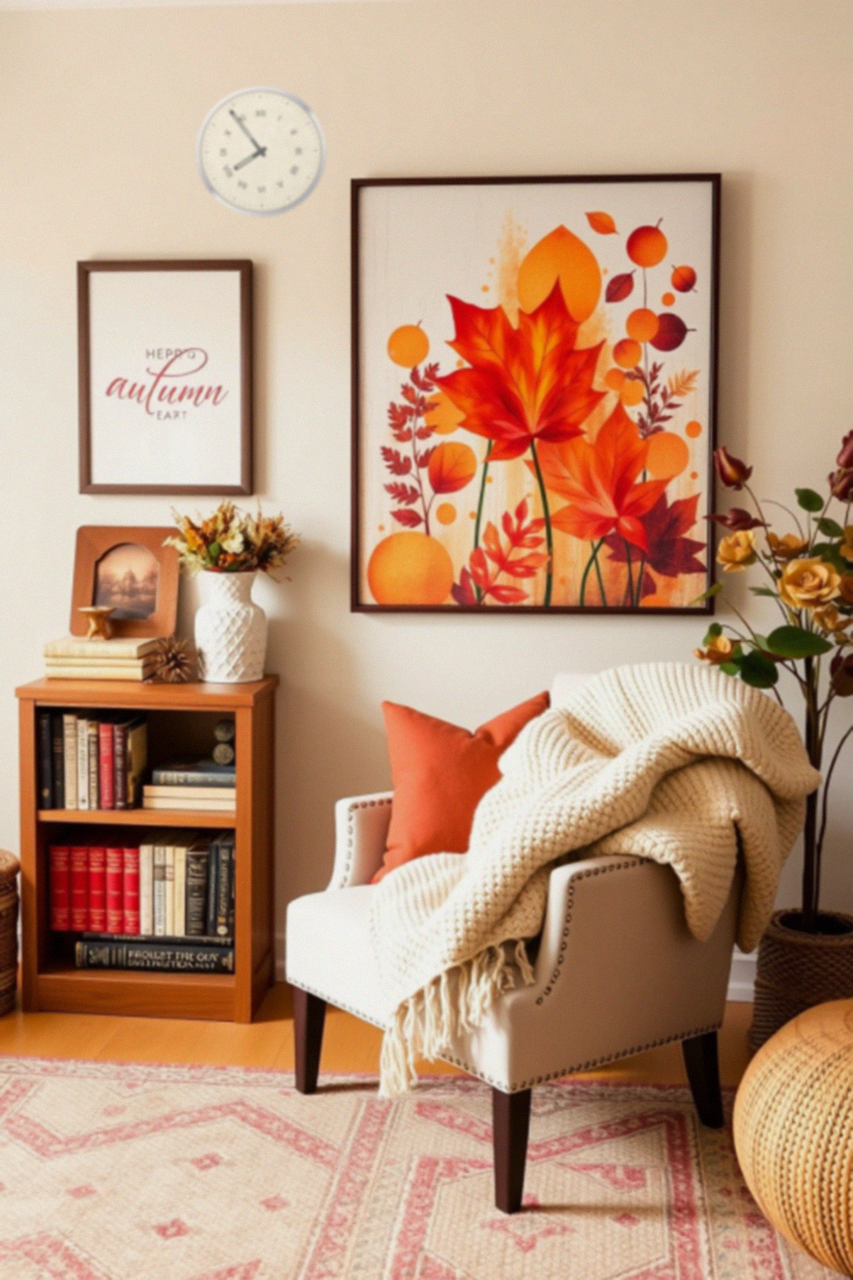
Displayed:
7,54
